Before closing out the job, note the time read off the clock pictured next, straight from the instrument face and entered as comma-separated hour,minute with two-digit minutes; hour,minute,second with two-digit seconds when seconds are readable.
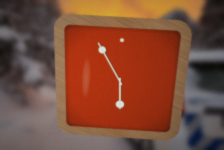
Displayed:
5,55
